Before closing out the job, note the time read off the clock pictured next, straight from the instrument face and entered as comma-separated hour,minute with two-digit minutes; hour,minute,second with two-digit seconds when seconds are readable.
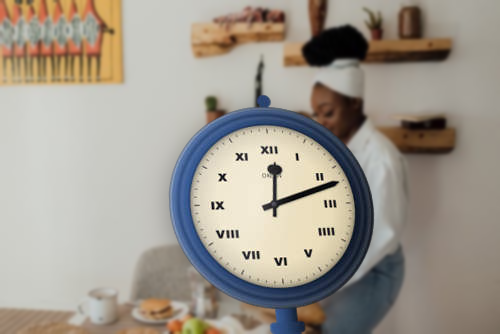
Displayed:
12,12
